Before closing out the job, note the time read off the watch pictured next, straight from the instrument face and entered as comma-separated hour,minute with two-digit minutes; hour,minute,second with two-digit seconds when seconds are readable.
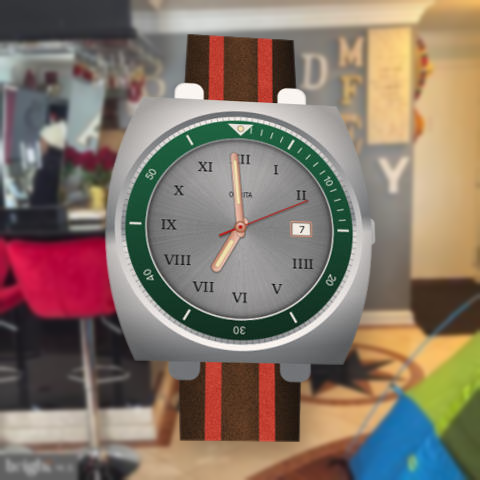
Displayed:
6,59,11
